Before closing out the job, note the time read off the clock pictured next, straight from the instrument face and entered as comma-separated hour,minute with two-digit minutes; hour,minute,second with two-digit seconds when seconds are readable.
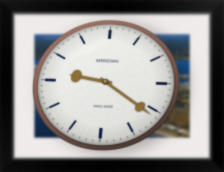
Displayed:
9,21
